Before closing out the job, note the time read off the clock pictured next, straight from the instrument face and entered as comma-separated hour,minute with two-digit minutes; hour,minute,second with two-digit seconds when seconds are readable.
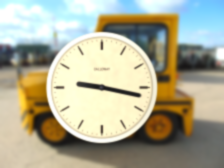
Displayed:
9,17
